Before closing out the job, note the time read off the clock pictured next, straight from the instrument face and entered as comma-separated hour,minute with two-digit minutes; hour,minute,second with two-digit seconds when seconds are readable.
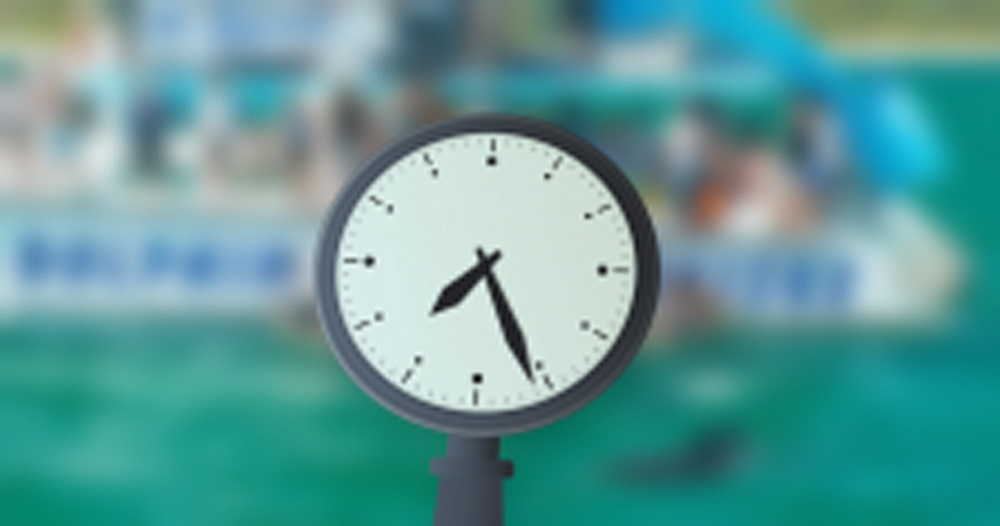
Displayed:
7,26
